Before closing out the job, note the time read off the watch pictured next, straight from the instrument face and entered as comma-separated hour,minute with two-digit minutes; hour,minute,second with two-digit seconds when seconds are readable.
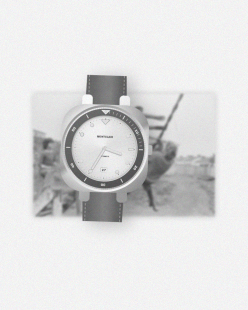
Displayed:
3,35
